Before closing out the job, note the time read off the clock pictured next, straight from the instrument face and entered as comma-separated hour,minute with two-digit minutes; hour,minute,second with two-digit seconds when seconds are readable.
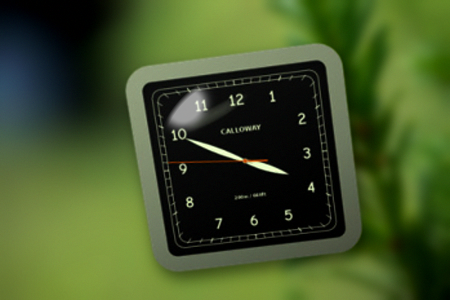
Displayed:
3,49,46
